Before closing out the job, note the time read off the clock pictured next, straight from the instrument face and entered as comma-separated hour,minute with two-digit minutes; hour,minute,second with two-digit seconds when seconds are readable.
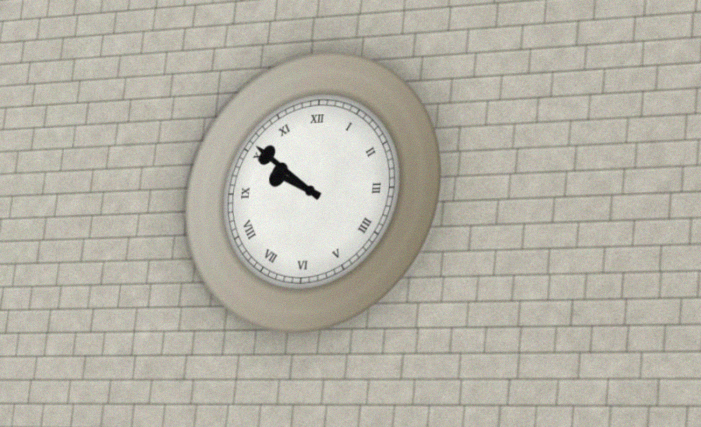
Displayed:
9,51
